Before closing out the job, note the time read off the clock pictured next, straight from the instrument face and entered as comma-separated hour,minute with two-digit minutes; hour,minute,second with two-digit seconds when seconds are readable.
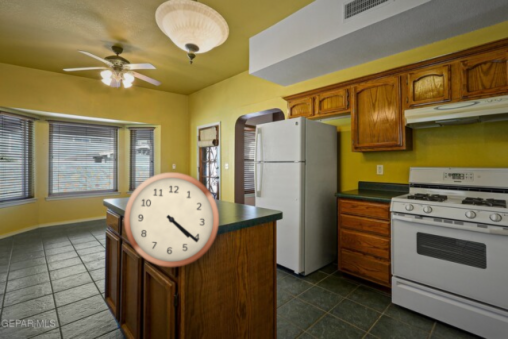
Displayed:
4,21
